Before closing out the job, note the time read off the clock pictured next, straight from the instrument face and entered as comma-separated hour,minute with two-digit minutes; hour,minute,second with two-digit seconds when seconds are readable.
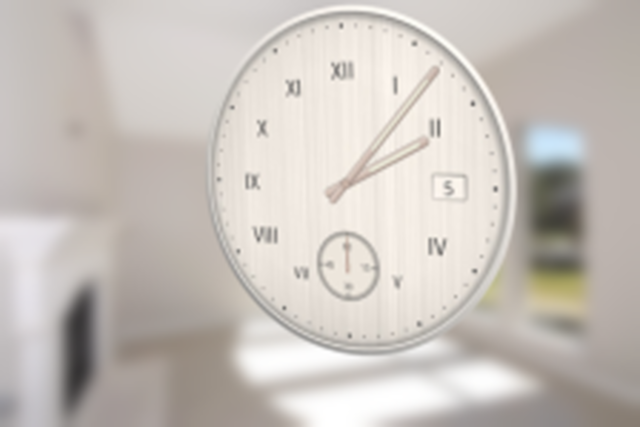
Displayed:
2,07
